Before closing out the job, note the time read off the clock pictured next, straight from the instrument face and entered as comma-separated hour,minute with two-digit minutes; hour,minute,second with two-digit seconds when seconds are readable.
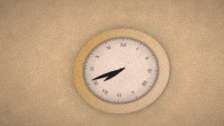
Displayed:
7,41
